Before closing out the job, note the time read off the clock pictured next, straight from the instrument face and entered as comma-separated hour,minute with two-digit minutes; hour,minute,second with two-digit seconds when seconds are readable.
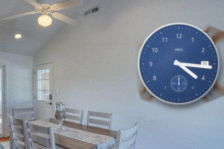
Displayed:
4,16
